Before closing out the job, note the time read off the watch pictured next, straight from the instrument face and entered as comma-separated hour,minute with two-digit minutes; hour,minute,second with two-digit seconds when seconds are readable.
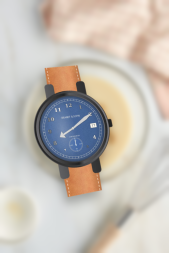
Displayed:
8,10
